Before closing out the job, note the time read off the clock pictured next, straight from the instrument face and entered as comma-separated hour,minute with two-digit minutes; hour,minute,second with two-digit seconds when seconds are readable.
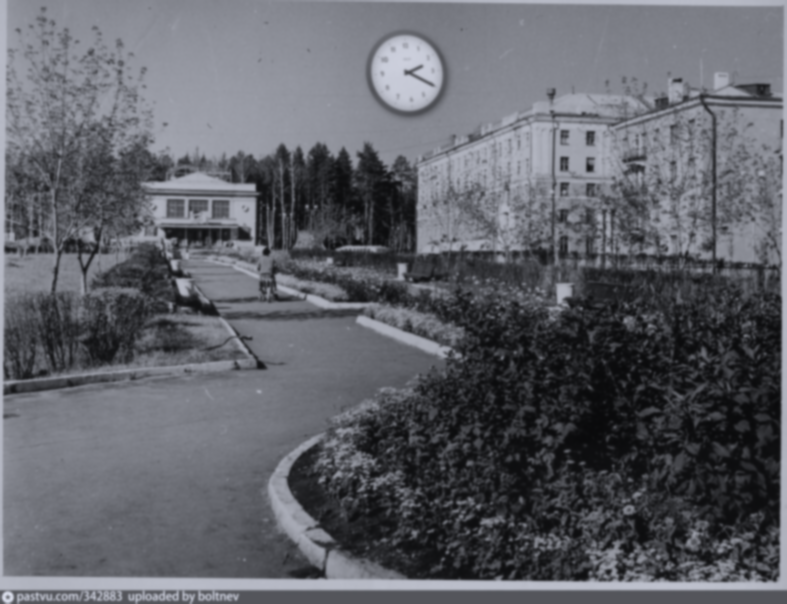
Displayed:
2,20
